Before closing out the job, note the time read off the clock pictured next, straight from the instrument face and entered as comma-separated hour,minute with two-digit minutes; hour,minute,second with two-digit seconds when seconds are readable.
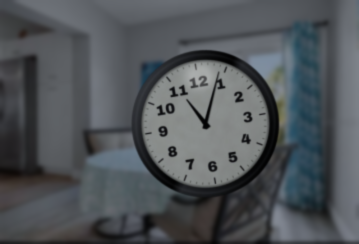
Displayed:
11,04
